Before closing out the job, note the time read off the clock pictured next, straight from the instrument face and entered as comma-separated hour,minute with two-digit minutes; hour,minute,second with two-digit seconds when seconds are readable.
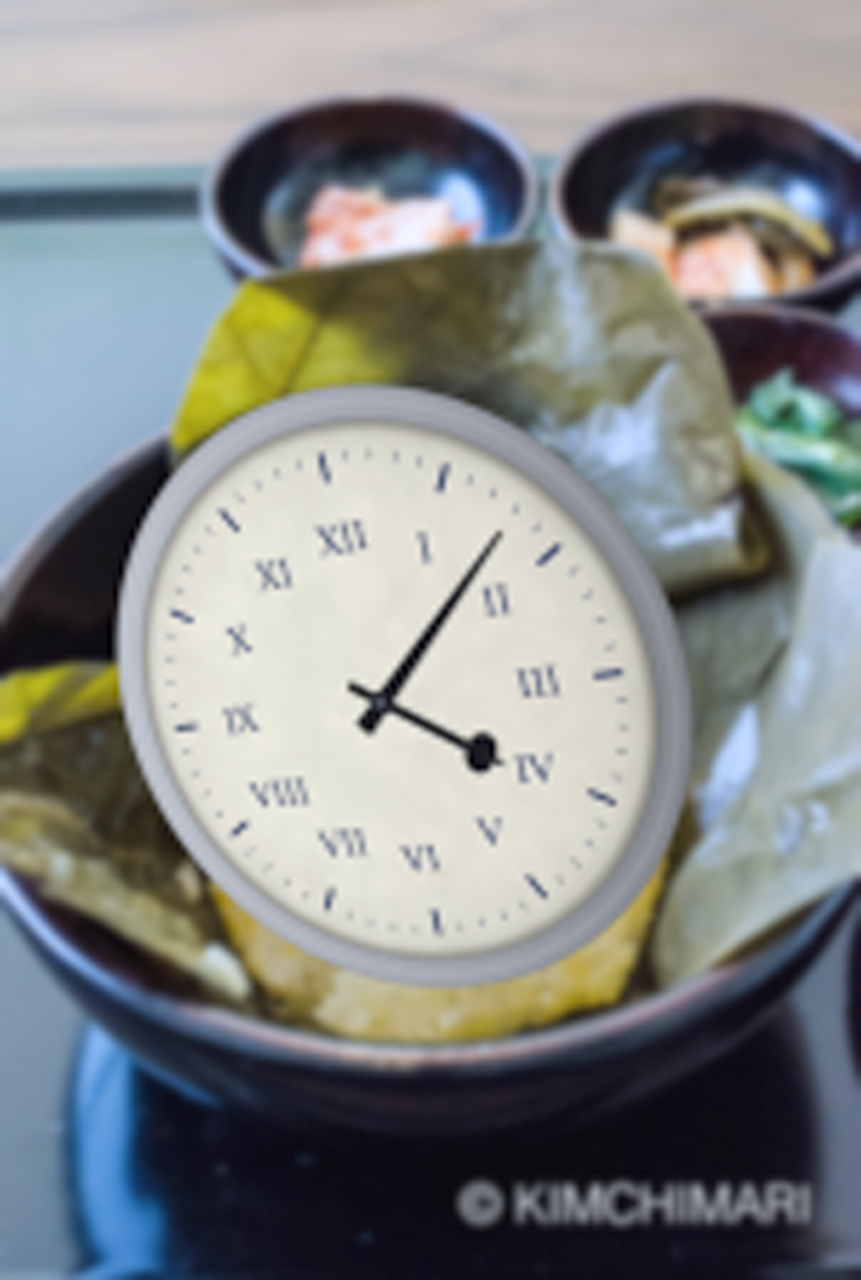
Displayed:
4,08
